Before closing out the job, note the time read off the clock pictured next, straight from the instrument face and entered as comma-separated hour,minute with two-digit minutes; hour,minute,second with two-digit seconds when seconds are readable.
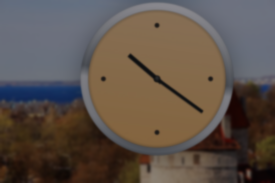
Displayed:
10,21
